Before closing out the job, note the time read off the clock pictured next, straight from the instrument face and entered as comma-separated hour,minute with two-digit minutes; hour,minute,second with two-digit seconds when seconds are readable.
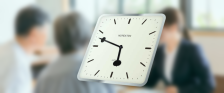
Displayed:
5,48
